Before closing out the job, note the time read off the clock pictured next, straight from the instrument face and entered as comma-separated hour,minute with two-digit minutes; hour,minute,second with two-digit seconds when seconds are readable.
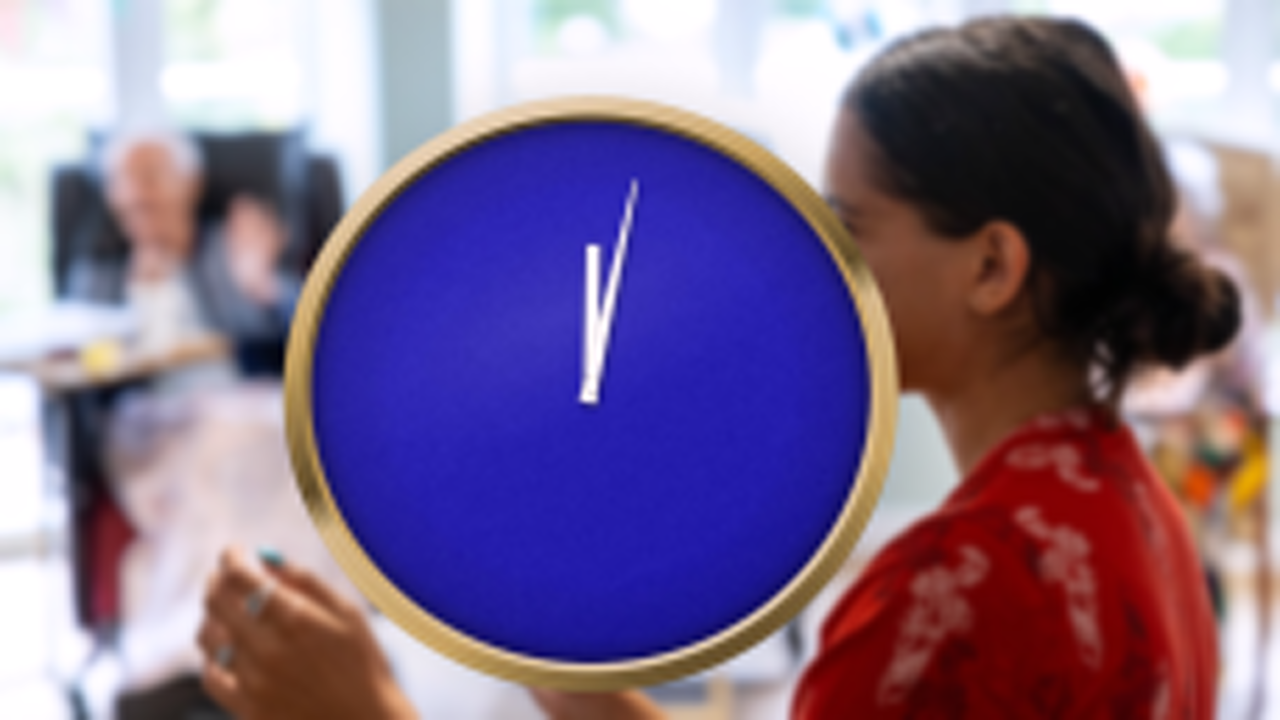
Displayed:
12,02
